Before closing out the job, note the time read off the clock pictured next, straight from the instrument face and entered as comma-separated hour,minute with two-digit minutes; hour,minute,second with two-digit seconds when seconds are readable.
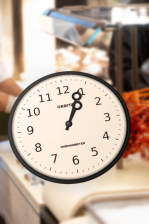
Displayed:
1,04
